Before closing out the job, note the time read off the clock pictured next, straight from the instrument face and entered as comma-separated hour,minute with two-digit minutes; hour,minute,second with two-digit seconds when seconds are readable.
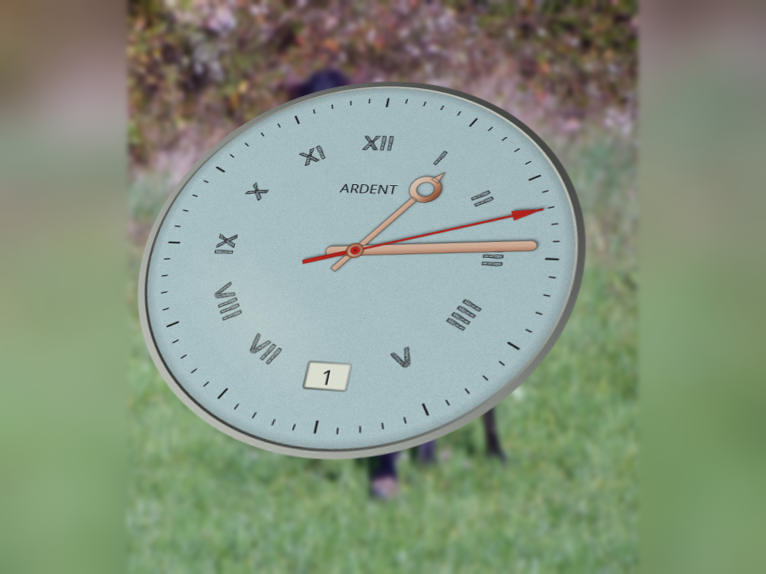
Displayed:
1,14,12
